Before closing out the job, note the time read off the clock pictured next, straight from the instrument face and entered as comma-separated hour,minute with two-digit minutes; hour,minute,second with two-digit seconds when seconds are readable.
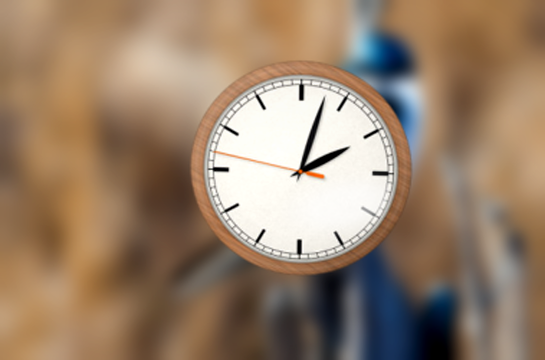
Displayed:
2,02,47
